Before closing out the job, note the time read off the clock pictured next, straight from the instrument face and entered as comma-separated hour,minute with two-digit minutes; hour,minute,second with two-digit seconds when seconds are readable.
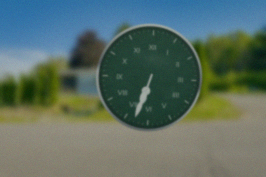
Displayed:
6,33
